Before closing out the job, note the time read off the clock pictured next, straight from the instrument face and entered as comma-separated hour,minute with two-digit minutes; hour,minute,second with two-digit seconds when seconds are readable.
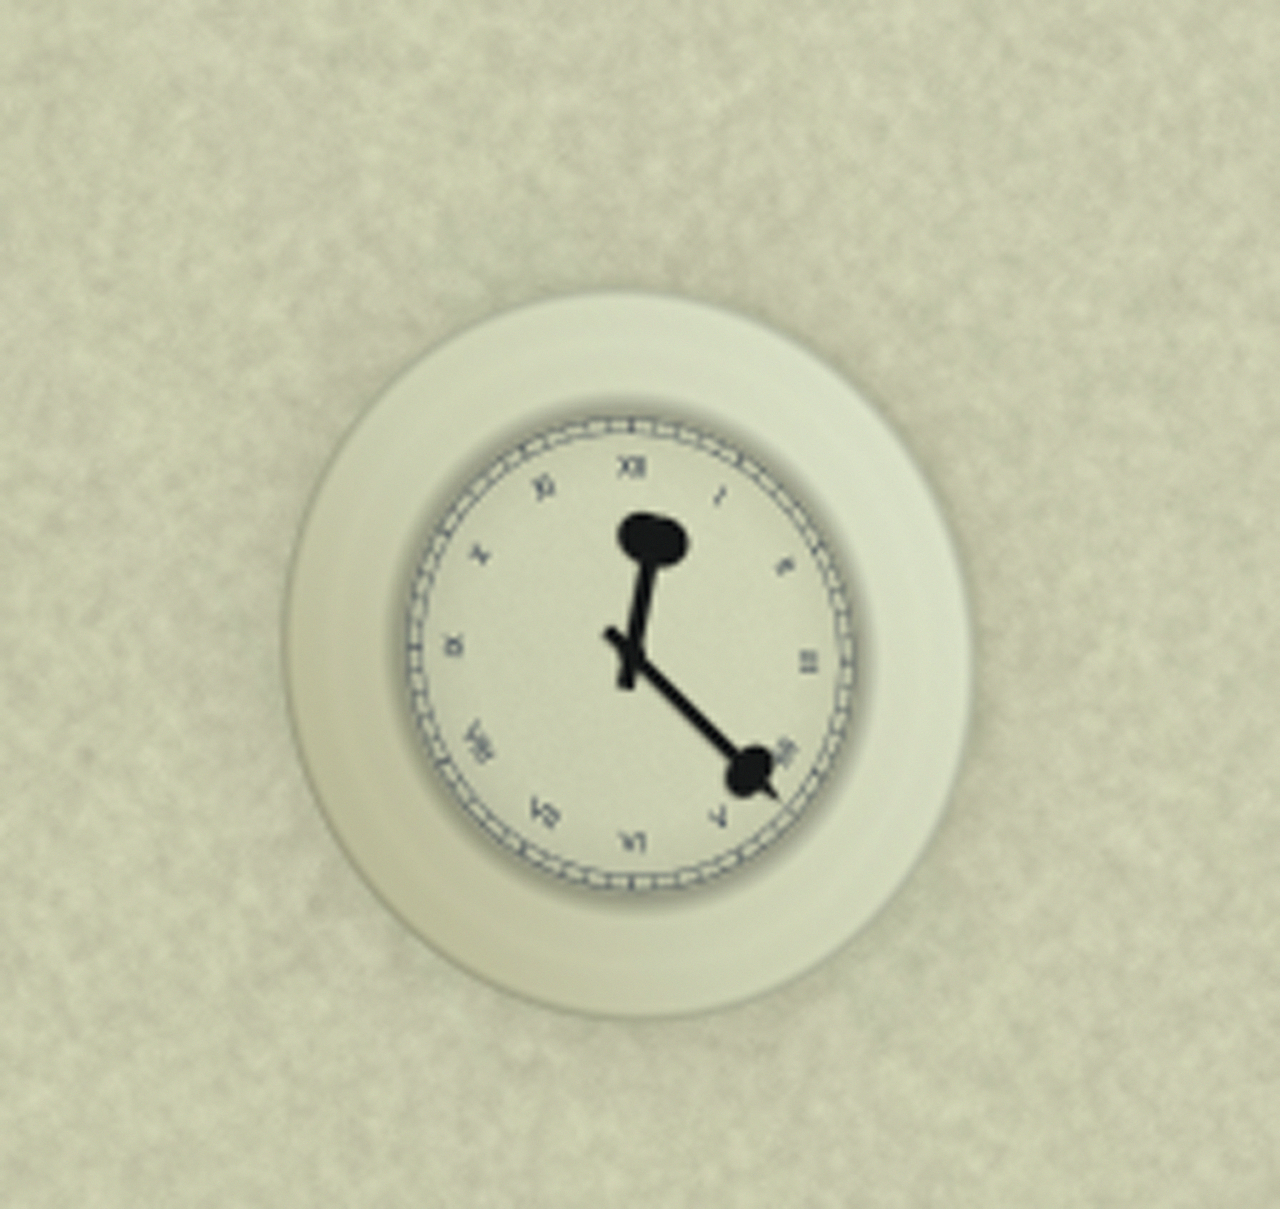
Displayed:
12,22
